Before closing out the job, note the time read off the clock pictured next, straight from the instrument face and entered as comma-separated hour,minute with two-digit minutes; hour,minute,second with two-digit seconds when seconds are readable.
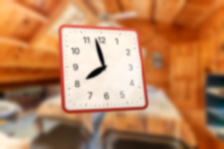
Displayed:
7,58
